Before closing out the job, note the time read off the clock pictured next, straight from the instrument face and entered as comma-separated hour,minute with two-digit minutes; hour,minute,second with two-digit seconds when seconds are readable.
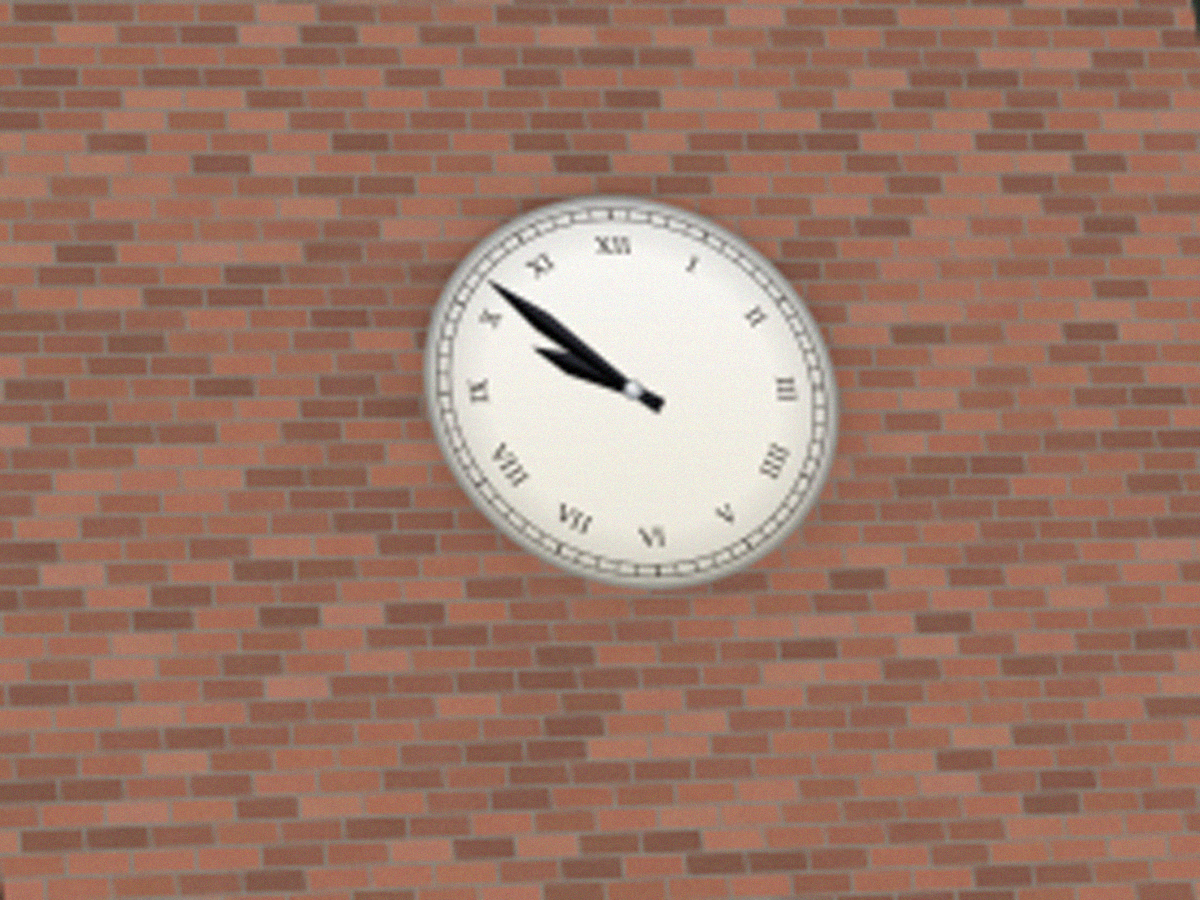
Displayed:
9,52
